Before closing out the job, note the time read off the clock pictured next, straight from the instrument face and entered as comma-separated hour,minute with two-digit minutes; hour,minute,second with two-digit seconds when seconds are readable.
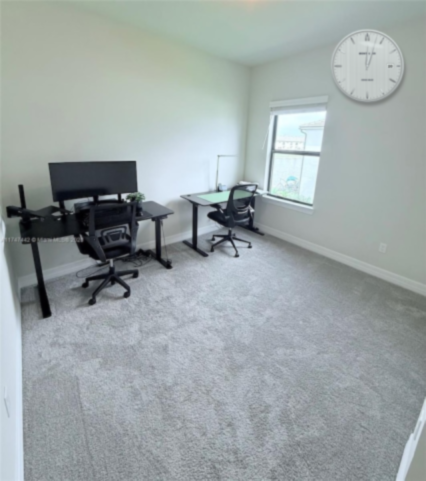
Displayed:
12,03
